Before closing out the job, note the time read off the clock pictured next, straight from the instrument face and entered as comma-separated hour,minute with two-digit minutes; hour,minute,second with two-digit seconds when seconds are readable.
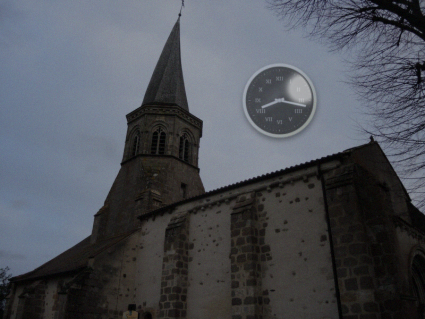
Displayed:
8,17
